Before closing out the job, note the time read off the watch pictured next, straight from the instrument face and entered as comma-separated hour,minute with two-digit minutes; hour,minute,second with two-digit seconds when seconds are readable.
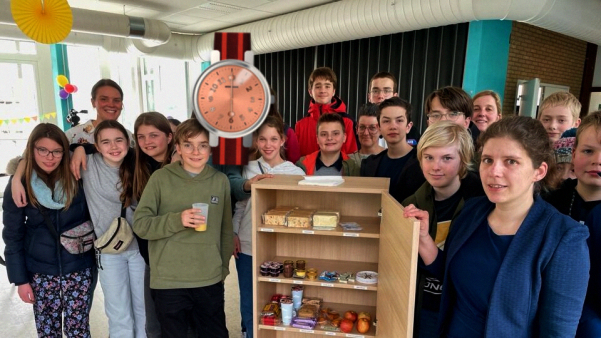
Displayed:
6,00
